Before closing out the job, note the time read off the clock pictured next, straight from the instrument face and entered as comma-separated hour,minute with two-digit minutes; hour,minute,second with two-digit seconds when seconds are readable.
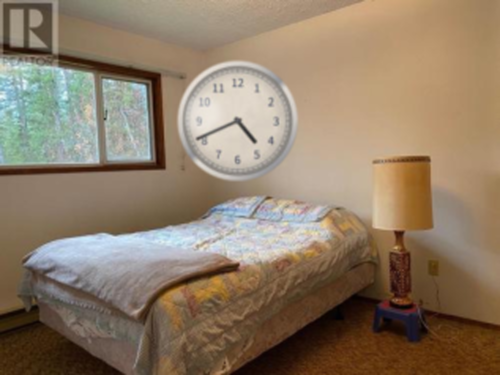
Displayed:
4,41
